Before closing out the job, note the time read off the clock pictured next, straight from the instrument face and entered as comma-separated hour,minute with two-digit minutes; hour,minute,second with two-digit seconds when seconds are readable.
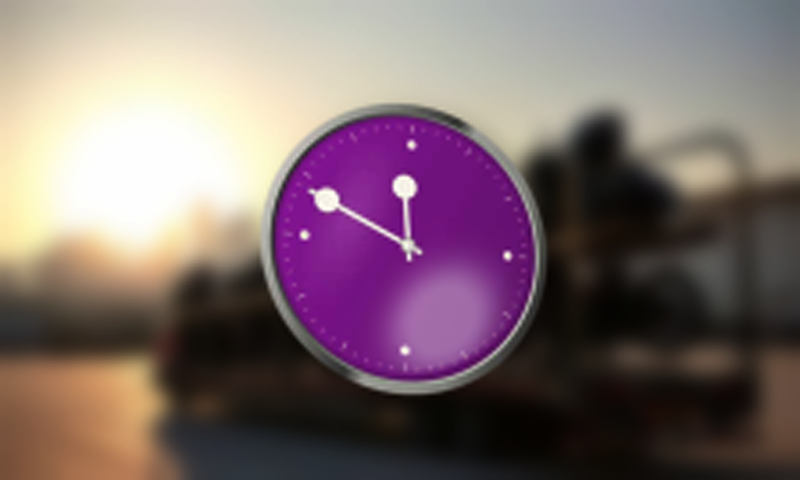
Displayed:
11,49
